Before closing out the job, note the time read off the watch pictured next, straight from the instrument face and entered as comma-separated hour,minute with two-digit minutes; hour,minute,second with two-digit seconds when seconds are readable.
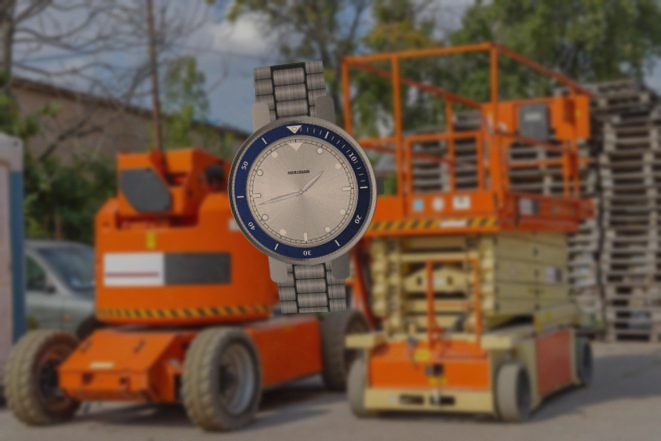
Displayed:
1,43
